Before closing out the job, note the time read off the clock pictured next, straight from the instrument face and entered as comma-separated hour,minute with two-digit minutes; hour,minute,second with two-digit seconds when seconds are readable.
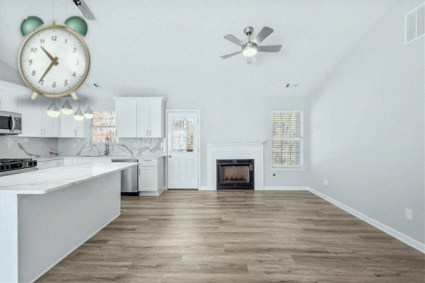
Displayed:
10,36
